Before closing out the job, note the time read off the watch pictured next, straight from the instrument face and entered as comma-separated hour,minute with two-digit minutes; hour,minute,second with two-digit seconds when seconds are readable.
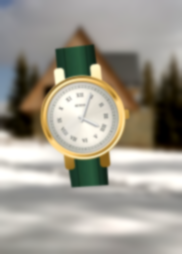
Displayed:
4,04
